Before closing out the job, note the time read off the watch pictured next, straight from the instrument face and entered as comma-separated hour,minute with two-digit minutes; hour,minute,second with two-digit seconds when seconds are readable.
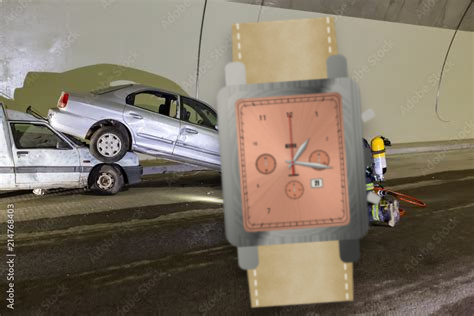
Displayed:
1,17
